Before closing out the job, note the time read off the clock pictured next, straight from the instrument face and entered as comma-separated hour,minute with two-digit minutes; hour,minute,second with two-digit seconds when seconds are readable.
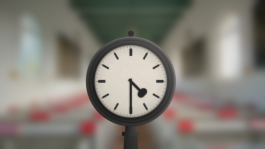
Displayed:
4,30
